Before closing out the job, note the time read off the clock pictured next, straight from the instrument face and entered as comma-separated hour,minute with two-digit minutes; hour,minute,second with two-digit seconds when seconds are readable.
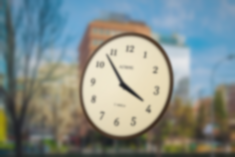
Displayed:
3,53
